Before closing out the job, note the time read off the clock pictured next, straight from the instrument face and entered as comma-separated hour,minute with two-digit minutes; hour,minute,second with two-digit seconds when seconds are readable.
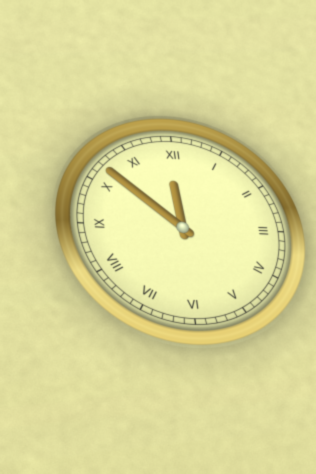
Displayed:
11,52
